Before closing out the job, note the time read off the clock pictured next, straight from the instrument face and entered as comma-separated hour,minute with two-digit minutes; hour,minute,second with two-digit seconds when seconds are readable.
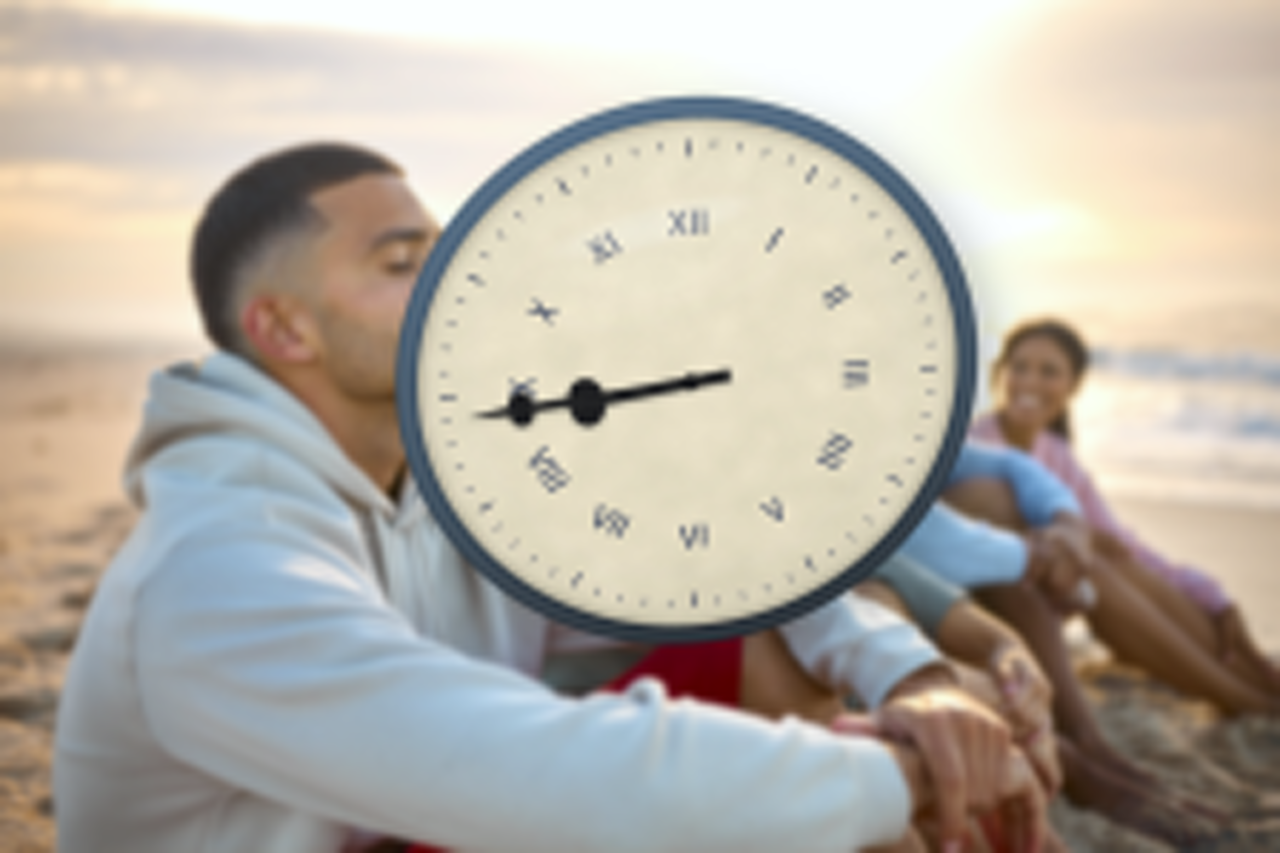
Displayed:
8,44
